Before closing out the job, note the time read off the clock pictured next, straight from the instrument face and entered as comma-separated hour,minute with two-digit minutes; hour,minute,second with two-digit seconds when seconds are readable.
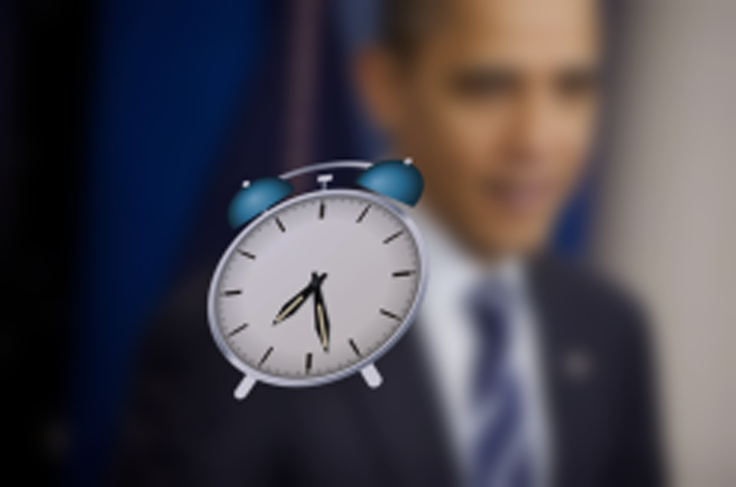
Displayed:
7,28
